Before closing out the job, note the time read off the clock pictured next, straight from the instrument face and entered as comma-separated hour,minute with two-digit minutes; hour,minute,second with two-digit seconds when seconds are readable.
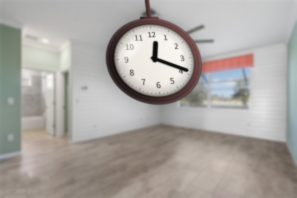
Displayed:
12,19
